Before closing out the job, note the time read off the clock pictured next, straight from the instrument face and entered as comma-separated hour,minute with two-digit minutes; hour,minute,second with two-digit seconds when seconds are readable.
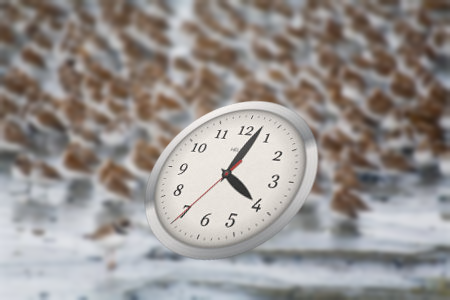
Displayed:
4,02,35
